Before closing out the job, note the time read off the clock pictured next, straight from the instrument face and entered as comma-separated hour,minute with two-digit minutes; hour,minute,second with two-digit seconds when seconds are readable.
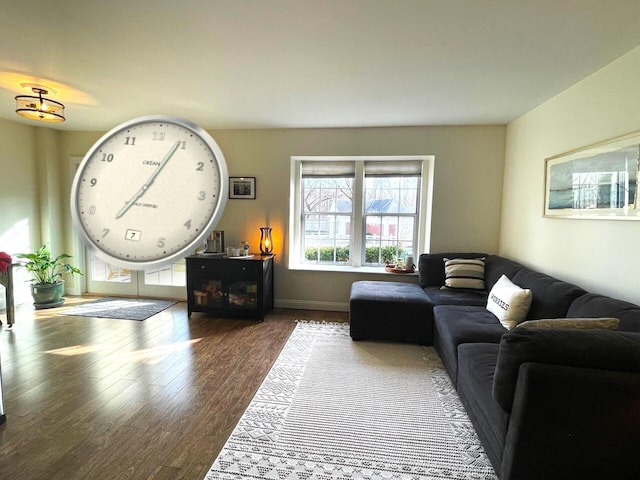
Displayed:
7,04
